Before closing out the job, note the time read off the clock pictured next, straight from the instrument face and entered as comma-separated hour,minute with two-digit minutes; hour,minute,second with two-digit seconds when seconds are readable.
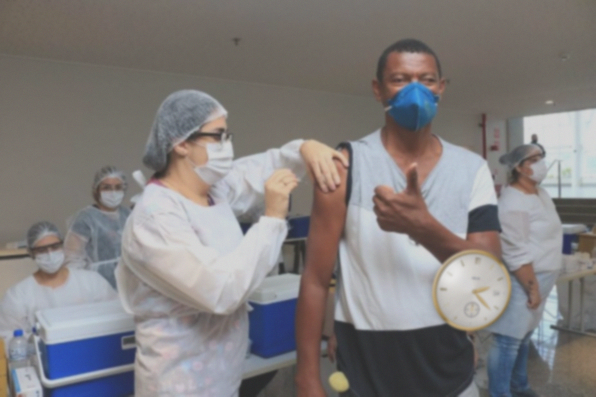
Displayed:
2,22
